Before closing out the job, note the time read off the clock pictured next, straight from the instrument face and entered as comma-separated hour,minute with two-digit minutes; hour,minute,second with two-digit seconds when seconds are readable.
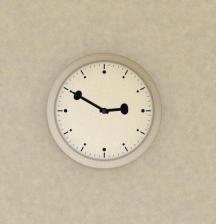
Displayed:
2,50
